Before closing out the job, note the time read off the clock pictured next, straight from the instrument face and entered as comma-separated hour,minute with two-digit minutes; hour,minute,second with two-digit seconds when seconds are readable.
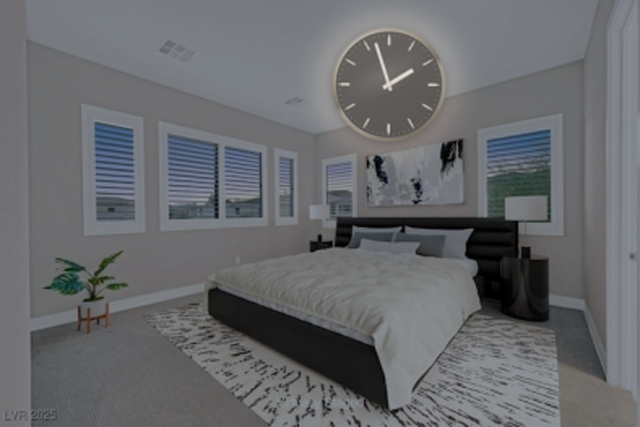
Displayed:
1,57
